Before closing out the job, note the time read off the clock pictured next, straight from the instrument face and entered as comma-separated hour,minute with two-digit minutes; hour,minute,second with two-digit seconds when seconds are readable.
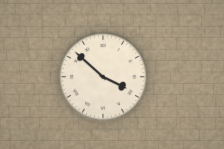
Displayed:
3,52
